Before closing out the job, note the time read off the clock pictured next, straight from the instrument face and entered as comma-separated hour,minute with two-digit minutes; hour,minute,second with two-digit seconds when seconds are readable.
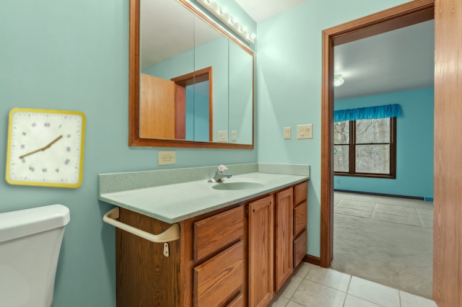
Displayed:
1,41
